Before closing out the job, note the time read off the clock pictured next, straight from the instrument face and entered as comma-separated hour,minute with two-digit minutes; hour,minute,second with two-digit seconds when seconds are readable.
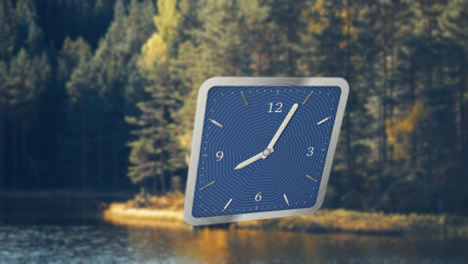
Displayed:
8,04
